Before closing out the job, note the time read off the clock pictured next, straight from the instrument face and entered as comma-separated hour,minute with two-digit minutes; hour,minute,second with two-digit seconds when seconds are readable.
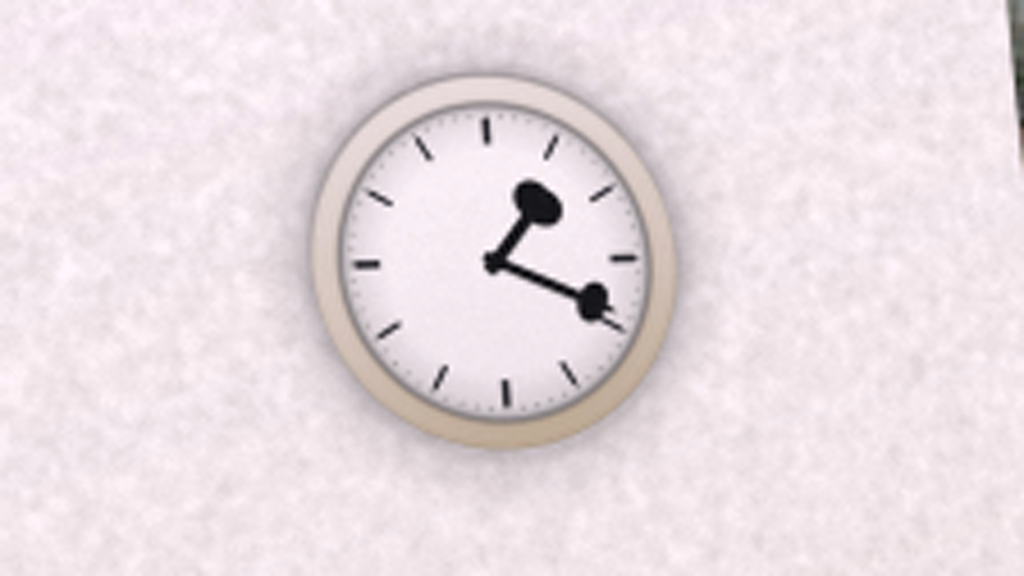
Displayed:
1,19
